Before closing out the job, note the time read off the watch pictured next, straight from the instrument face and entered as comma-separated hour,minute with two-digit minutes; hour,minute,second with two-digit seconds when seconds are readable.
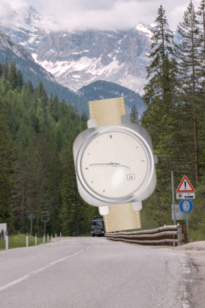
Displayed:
3,46
